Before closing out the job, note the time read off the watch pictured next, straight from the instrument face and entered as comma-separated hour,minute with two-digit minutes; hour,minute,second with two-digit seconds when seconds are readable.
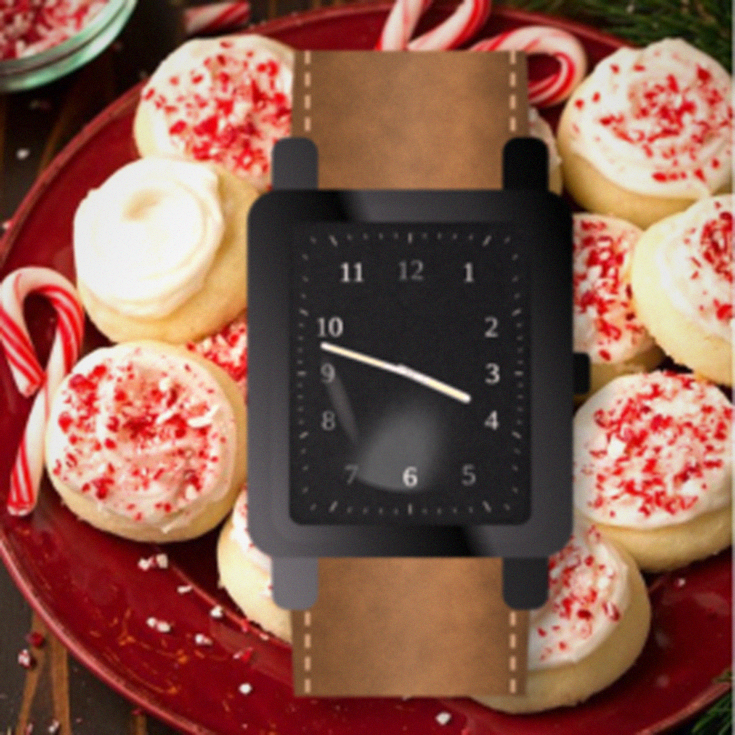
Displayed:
3,48
